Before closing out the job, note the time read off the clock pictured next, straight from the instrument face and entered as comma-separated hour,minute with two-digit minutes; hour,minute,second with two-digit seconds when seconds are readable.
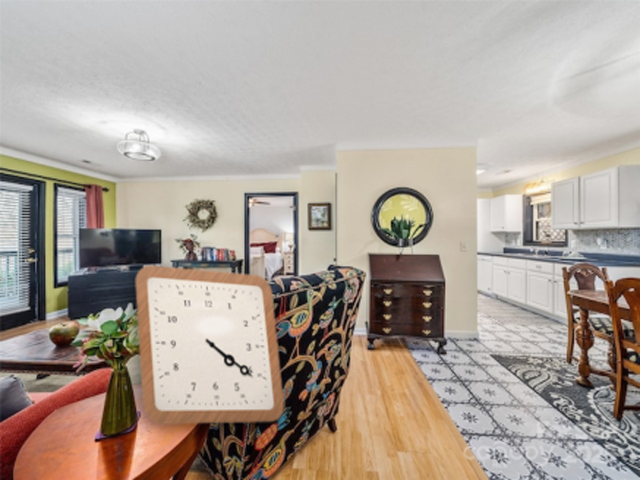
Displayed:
4,21
